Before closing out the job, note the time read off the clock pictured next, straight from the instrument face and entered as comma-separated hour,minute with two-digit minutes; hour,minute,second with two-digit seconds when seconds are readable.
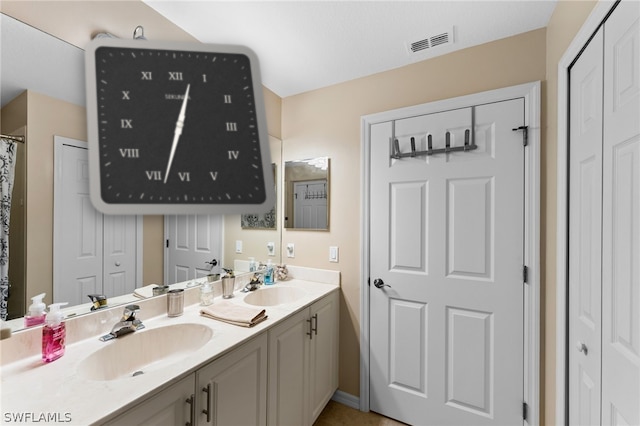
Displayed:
12,33
